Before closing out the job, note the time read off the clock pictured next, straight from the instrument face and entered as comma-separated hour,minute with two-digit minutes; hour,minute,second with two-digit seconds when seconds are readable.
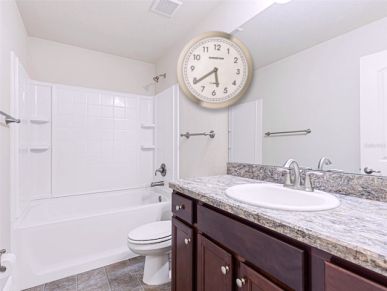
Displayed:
5,39
